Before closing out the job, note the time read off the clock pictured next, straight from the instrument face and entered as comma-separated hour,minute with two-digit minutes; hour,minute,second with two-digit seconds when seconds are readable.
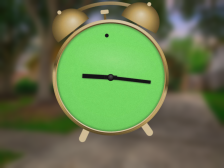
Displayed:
9,17
